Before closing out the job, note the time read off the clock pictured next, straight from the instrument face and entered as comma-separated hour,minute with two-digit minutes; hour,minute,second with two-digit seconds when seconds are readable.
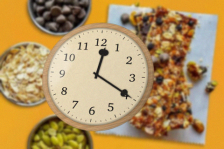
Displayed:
12,20
